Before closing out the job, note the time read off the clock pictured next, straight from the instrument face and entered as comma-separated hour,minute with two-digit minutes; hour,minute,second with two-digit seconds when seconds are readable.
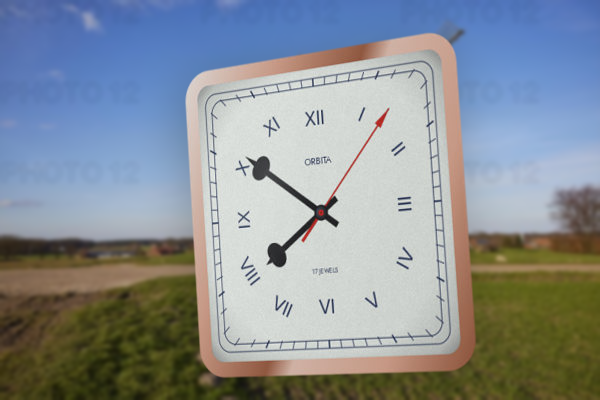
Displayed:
7,51,07
